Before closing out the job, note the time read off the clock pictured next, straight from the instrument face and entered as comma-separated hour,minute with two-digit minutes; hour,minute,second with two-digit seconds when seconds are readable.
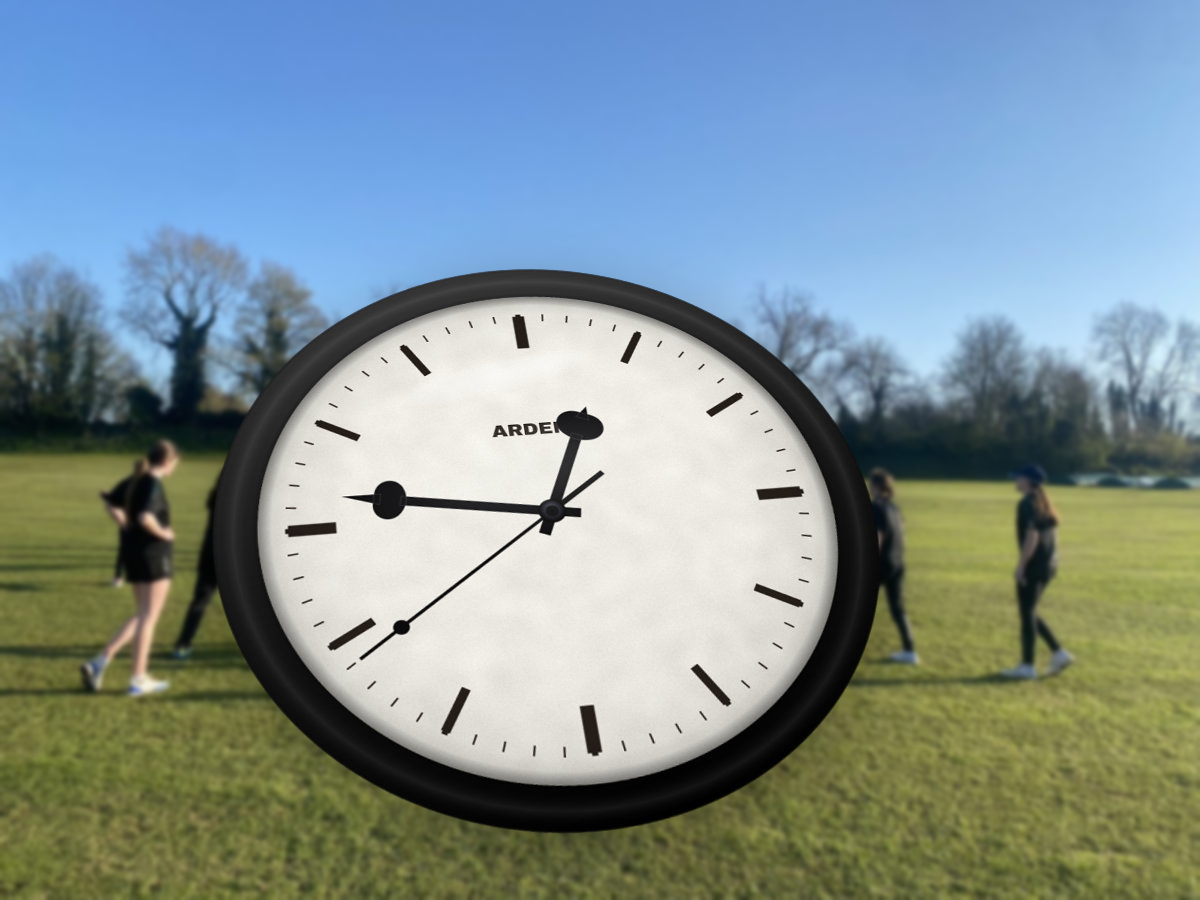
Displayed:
12,46,39
